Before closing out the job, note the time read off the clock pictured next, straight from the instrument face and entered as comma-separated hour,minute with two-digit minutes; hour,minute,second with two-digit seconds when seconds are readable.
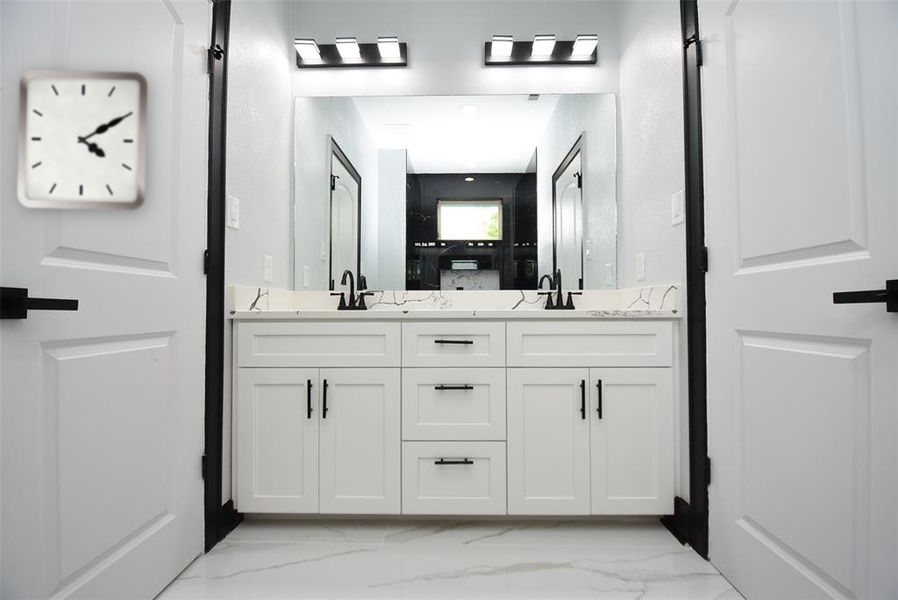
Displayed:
4,10
